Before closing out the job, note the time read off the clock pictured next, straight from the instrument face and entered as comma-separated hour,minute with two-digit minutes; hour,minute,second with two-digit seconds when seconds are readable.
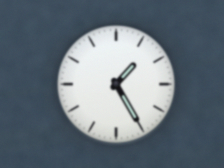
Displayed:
1,25
